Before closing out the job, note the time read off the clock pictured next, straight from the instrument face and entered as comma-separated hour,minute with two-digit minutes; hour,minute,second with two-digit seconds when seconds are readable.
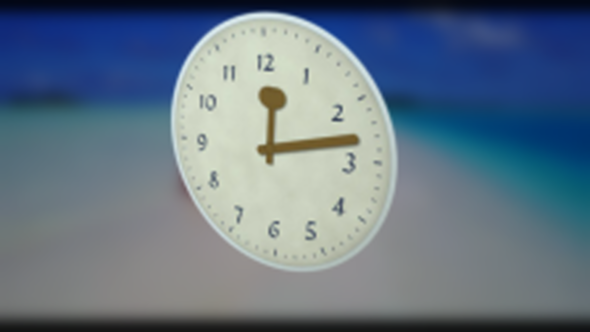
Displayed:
12,13
